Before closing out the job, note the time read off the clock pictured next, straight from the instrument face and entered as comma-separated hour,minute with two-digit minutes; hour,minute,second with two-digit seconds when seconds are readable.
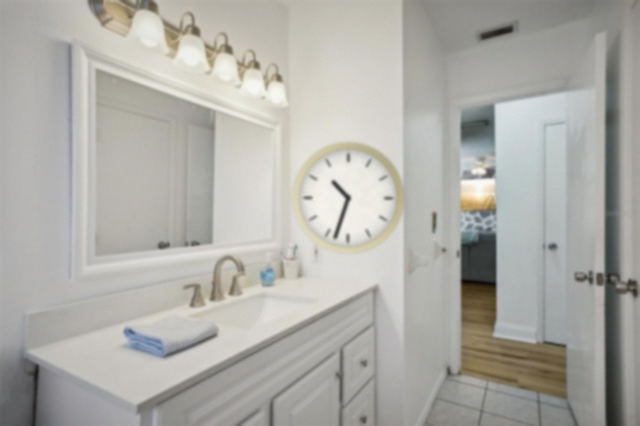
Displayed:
10,33
